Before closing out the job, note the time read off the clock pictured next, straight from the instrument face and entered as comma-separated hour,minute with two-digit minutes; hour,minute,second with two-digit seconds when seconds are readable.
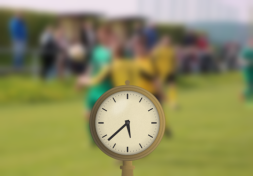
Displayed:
5,38
